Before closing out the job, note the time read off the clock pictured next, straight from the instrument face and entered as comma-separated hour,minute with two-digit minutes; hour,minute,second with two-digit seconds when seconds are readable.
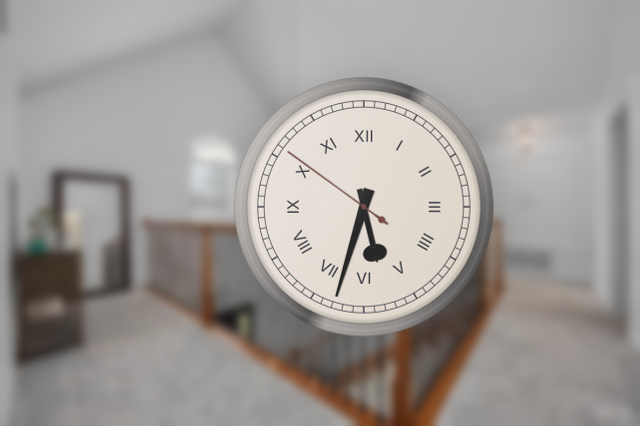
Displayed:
5,32,51
